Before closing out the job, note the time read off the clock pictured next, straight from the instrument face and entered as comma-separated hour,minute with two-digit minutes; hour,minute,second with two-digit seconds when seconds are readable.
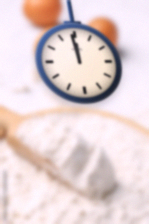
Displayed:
11,59
